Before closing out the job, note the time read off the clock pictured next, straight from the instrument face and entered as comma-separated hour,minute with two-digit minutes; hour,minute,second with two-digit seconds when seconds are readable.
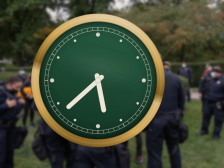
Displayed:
5,38
